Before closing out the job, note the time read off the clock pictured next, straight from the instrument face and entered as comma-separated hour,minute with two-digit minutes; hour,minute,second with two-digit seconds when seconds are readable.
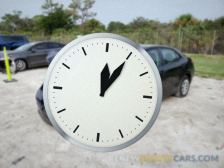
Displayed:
12,05
